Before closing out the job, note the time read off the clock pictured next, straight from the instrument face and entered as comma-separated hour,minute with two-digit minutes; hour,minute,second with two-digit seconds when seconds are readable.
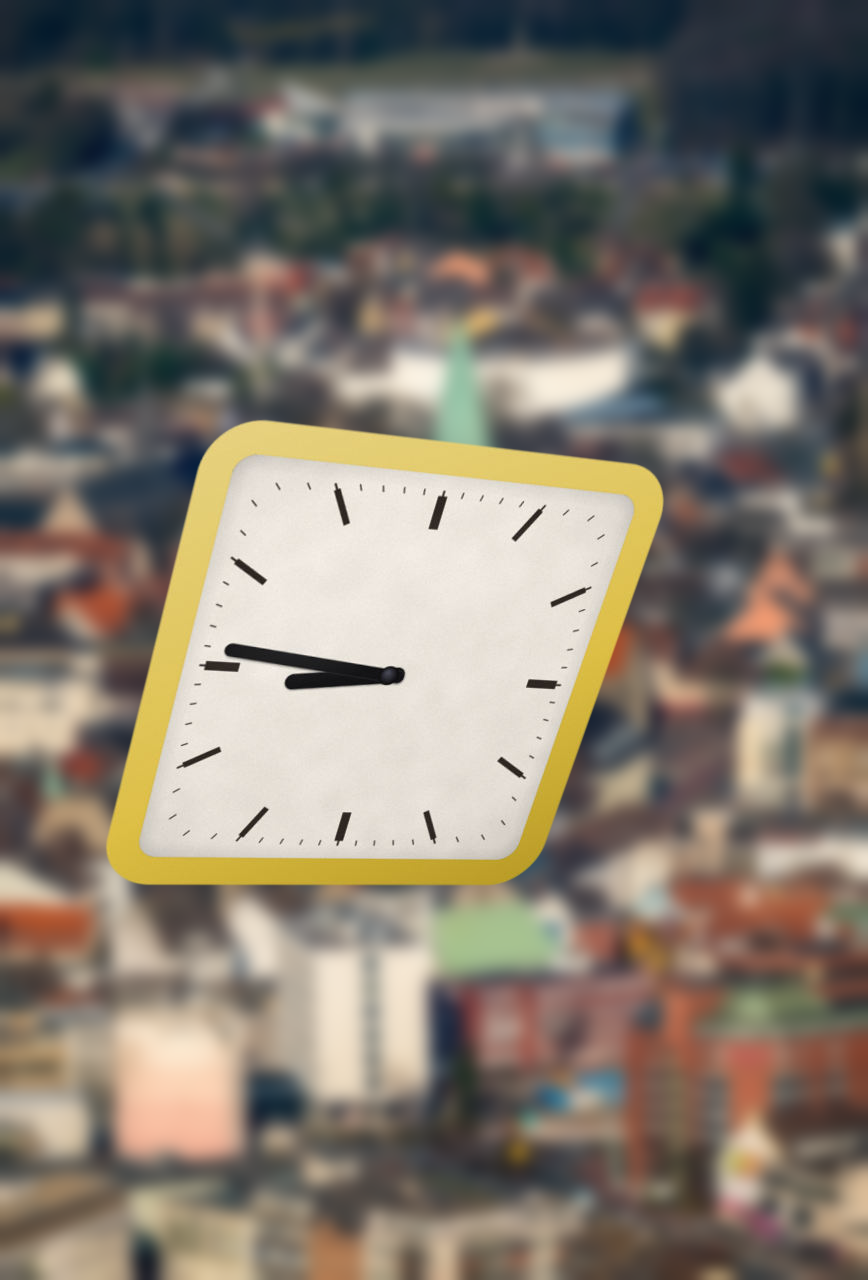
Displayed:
8,46
